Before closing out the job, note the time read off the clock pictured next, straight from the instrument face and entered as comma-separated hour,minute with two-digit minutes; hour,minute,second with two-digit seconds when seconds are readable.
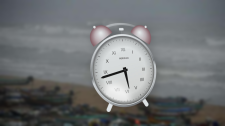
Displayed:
5,43
